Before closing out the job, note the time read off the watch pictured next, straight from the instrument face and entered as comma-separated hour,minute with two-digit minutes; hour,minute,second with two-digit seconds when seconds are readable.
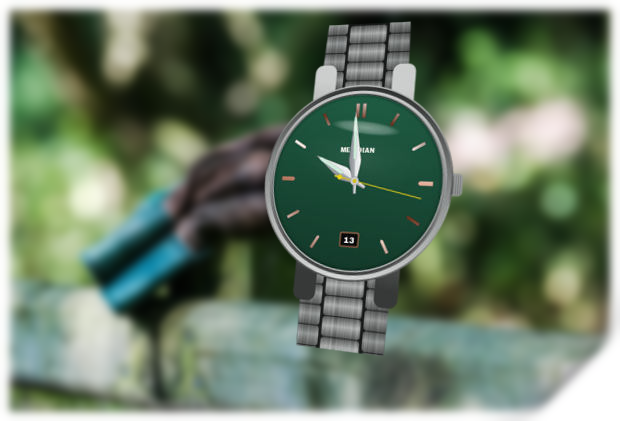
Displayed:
9,59,17
